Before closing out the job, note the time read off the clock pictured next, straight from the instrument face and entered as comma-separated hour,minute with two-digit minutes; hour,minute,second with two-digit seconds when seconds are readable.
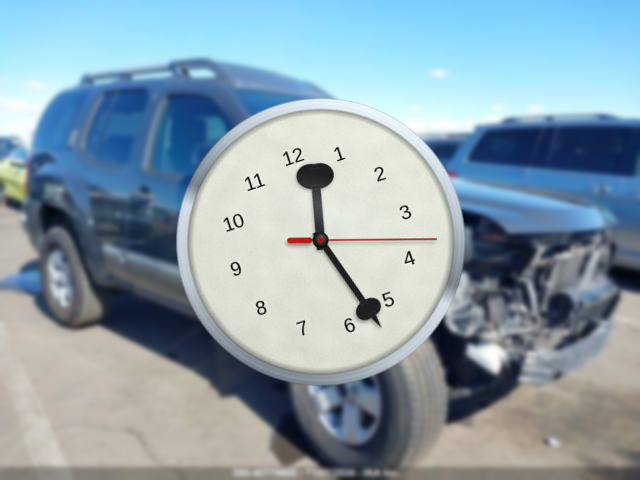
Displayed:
12,27,18
